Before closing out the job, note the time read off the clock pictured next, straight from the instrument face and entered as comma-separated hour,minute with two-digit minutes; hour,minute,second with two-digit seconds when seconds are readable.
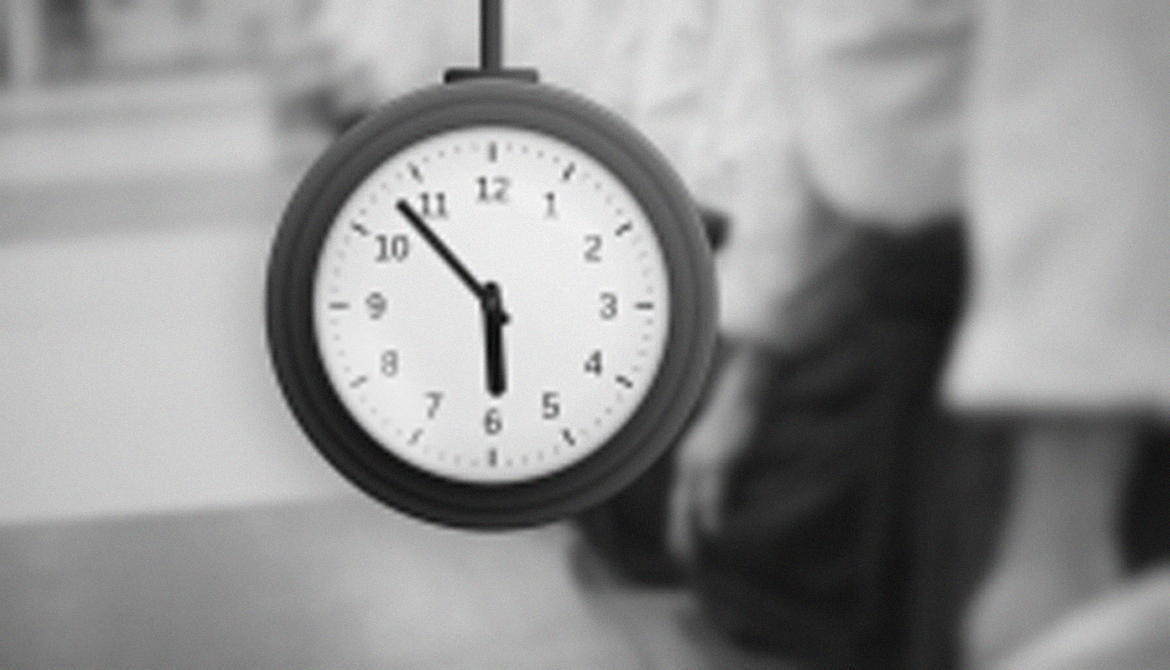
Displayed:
5,53
